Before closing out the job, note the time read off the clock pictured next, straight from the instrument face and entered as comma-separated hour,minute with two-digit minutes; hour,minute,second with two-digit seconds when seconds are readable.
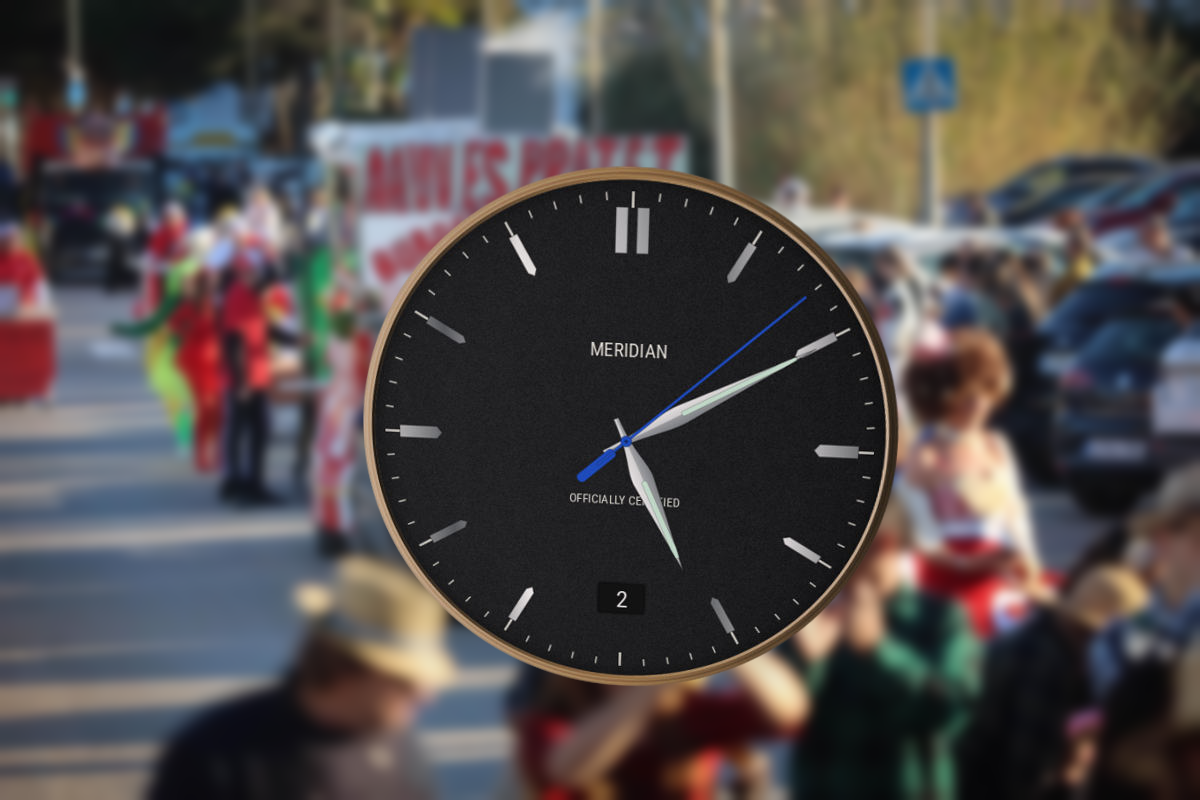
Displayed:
5,10,08
